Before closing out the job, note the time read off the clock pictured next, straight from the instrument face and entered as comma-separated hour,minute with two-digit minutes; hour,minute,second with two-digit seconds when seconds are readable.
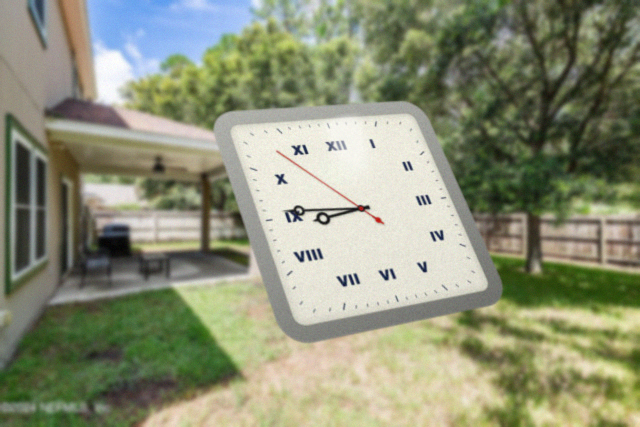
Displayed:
8,45,53
